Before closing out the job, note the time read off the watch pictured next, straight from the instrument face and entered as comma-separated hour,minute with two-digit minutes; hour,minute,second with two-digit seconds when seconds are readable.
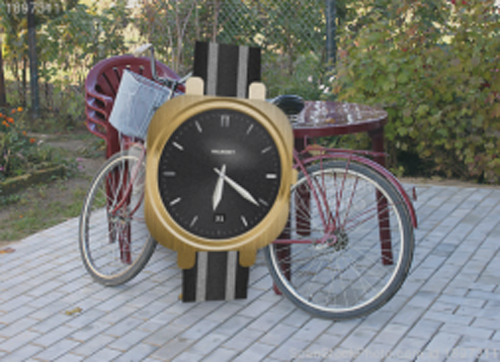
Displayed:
6,21
